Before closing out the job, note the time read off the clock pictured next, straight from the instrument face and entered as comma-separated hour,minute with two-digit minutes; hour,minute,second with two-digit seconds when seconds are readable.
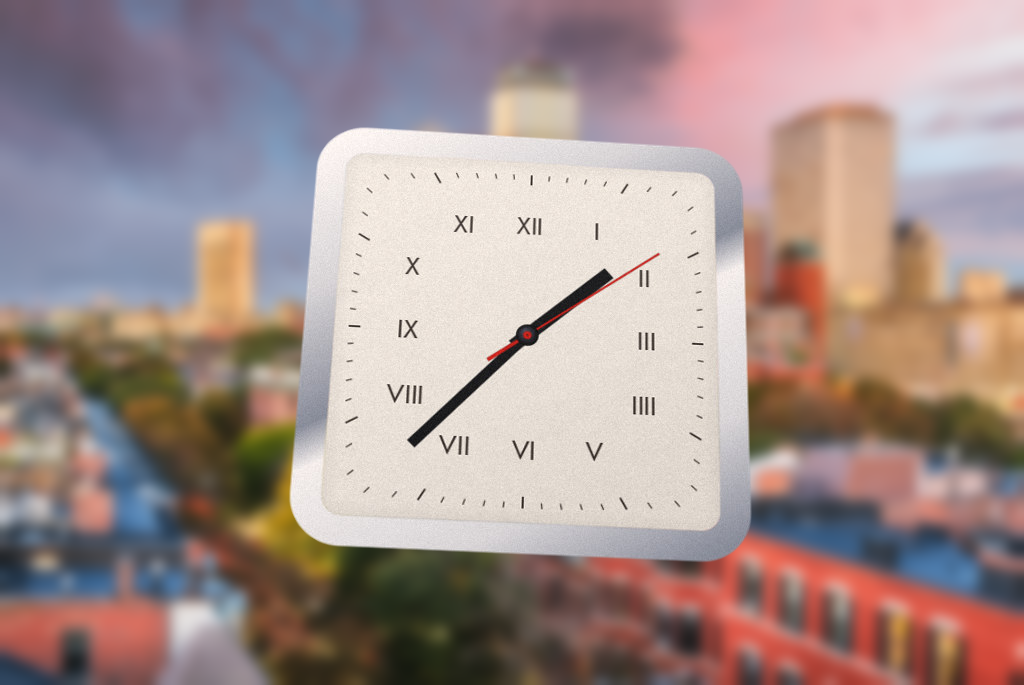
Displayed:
1,37,09
